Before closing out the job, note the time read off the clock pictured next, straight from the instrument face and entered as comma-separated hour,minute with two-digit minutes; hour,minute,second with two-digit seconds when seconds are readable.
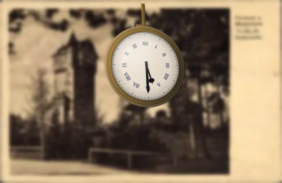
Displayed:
5,30
